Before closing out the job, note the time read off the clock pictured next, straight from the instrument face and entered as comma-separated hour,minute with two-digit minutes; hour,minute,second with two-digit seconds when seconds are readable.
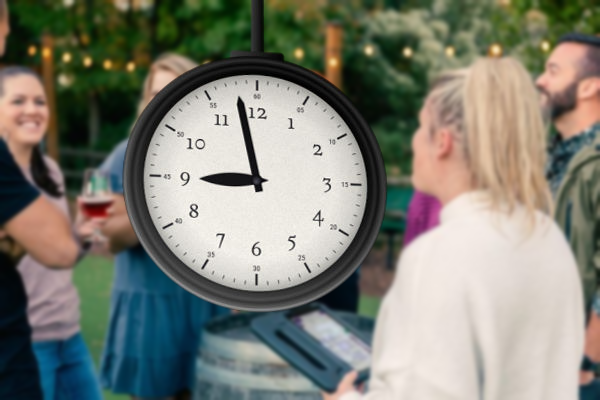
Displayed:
8,58
